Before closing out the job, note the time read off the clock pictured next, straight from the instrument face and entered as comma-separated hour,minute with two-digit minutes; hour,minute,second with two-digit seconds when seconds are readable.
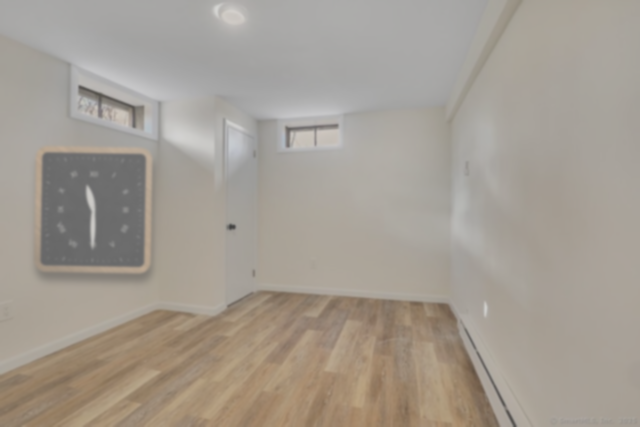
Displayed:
11,30
